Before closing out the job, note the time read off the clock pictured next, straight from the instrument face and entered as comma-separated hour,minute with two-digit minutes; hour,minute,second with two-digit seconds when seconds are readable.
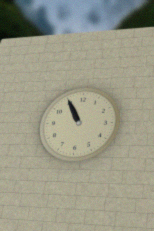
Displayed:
10,55
